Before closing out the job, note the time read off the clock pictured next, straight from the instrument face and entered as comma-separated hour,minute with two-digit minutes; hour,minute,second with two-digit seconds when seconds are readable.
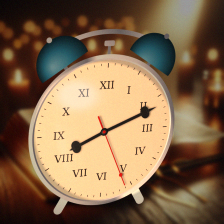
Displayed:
8,11,26
